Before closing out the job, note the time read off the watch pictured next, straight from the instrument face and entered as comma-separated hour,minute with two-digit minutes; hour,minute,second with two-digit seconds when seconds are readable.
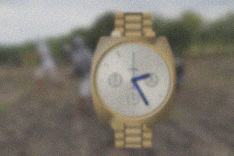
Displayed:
2,25
